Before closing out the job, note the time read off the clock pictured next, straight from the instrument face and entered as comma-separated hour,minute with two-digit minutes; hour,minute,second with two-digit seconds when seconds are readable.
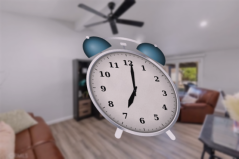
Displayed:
7,01
